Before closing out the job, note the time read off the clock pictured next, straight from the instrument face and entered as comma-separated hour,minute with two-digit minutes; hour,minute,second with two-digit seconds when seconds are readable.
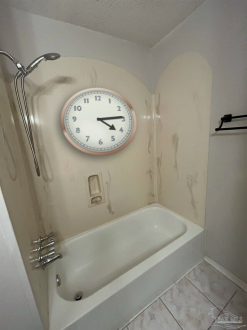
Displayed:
4,14
